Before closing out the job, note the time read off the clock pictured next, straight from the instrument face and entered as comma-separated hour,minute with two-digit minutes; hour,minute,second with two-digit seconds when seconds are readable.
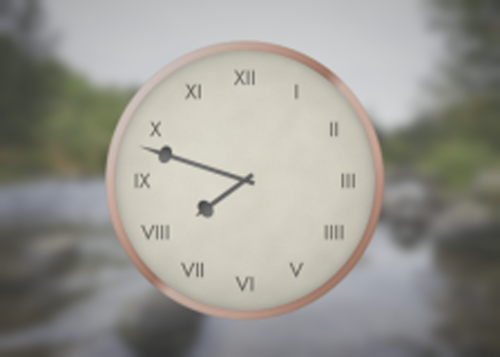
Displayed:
7,48
